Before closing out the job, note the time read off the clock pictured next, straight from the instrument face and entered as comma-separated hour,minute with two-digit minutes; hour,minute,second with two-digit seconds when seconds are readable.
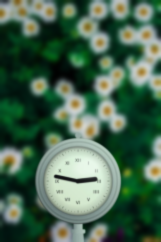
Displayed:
2,47
